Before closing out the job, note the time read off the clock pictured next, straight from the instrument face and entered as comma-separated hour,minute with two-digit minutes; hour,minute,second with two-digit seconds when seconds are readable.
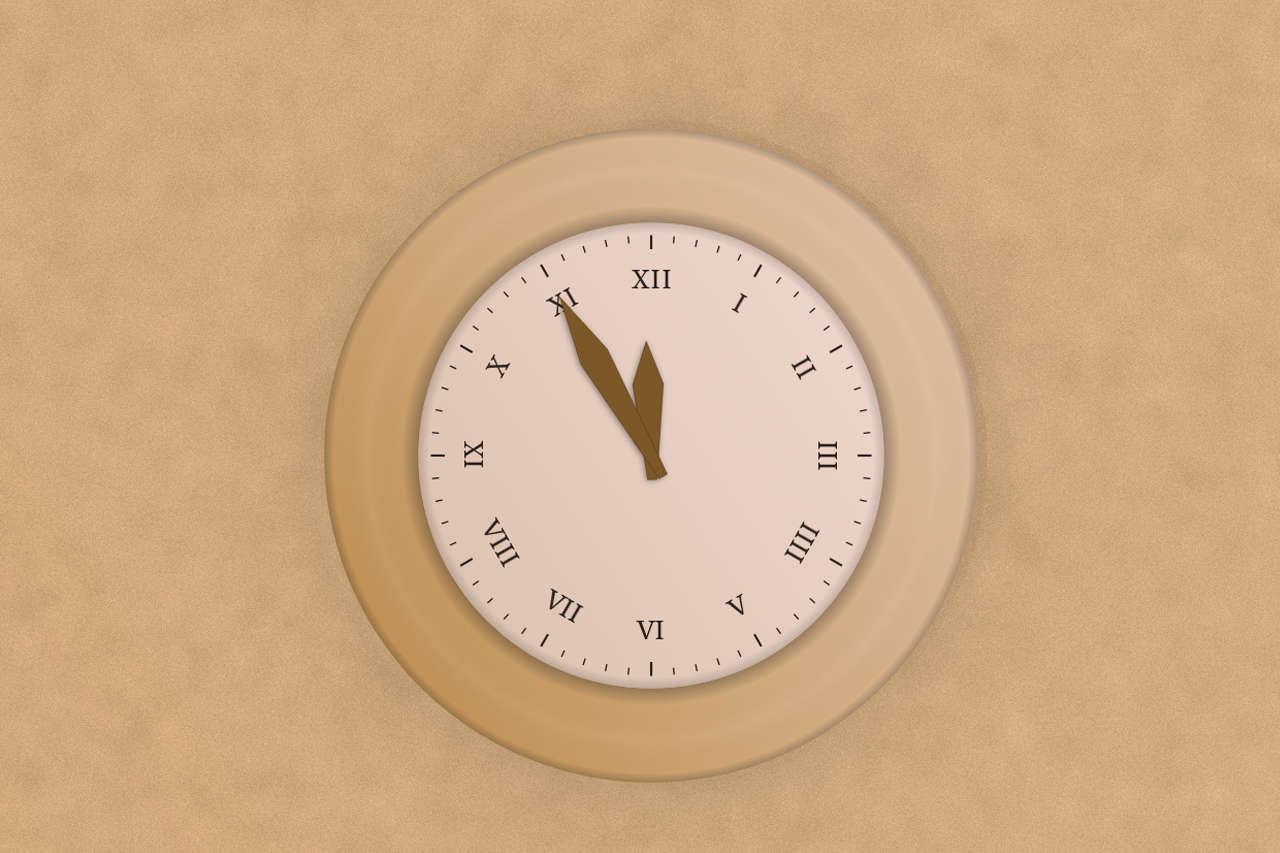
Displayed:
11,55
